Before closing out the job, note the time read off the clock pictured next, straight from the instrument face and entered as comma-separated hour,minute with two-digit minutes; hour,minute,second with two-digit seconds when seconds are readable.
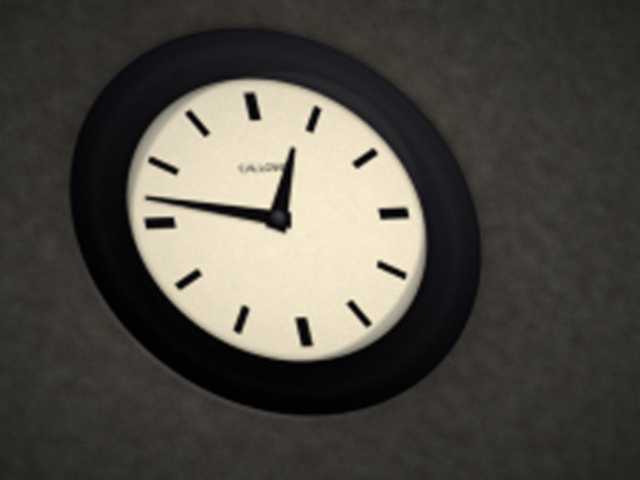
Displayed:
12,47
